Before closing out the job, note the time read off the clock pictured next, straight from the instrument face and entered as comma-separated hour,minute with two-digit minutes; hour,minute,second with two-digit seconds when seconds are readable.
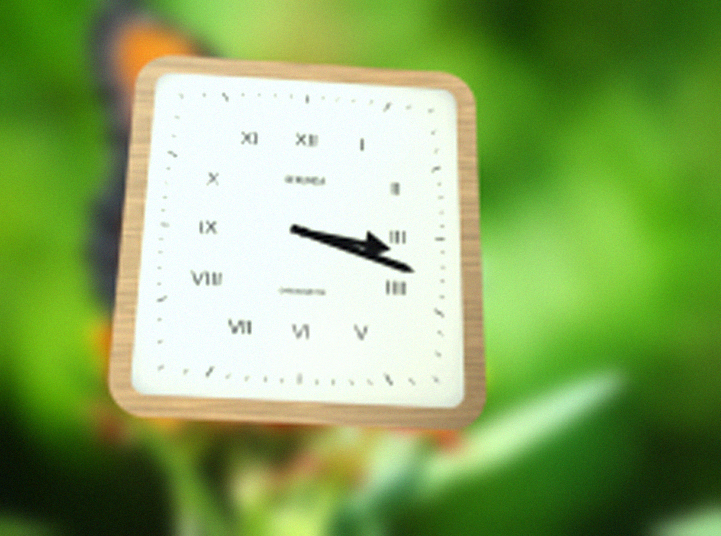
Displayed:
3,18
